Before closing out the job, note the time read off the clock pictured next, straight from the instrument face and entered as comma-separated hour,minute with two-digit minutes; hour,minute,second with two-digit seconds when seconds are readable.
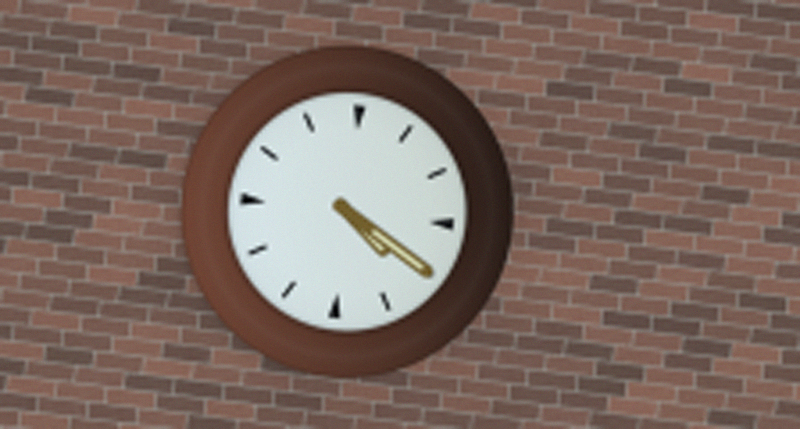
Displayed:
4,20
